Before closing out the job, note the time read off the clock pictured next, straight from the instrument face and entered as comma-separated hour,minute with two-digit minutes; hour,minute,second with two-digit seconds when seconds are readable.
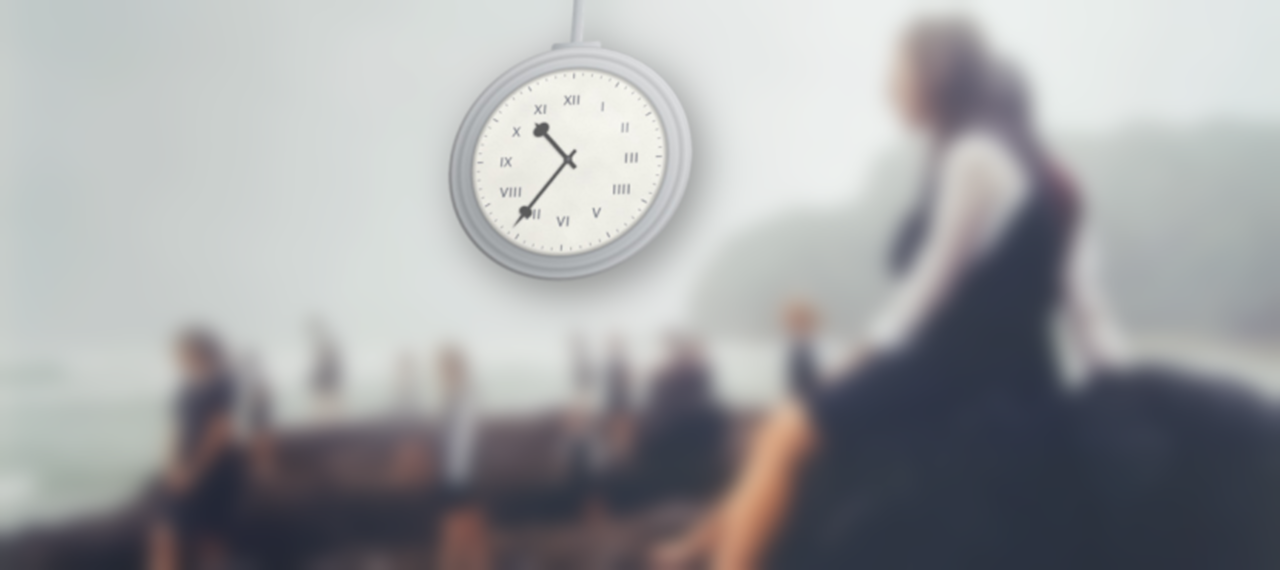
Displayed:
10,36
